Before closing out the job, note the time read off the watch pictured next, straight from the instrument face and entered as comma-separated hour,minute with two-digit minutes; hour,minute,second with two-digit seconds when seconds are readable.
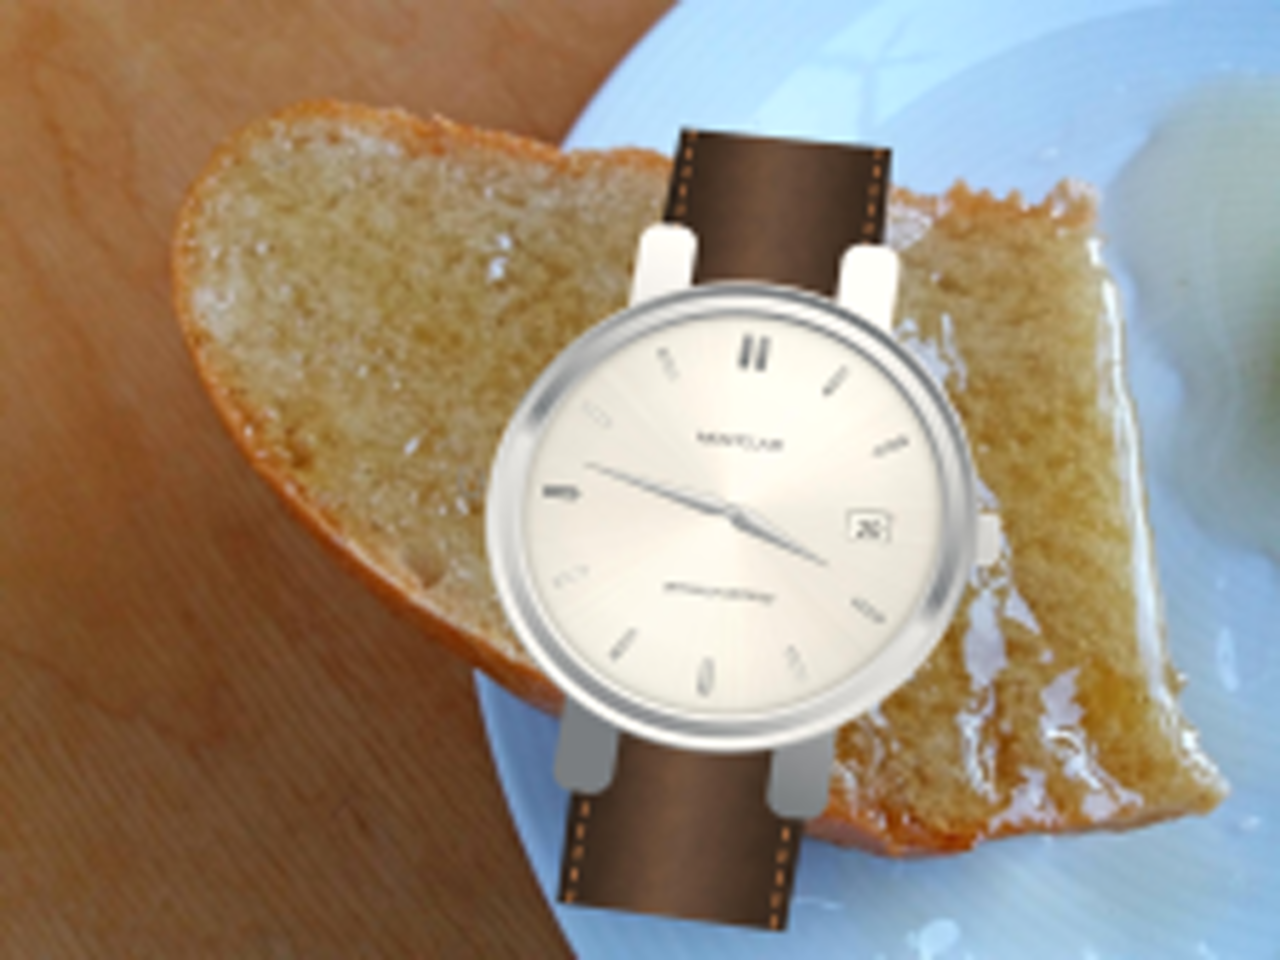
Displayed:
3,47
